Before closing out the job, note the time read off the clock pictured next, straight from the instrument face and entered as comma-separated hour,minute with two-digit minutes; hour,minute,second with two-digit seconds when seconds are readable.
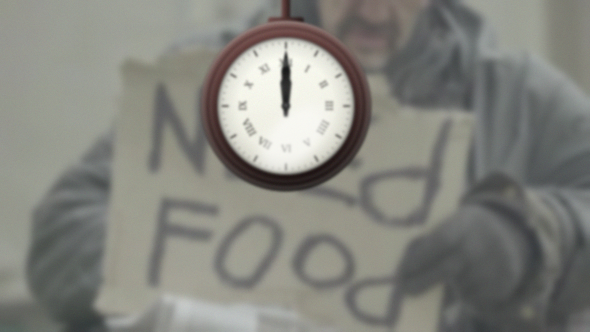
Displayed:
12,00
